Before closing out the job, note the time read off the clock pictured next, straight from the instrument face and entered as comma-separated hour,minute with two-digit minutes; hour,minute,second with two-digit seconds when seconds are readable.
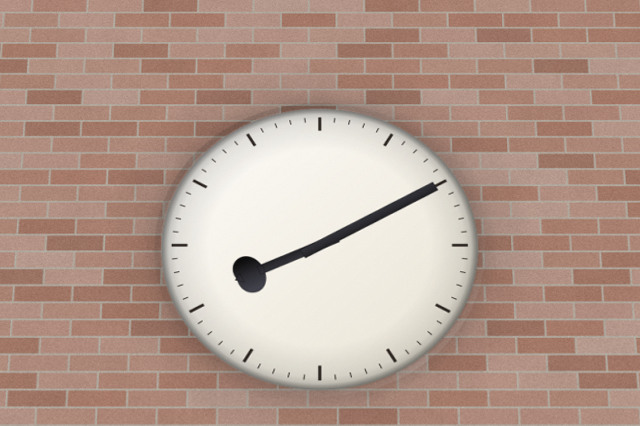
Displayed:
8,10
